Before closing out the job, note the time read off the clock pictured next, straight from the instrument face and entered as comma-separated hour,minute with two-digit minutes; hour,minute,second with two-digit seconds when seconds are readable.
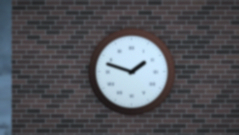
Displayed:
1,48
